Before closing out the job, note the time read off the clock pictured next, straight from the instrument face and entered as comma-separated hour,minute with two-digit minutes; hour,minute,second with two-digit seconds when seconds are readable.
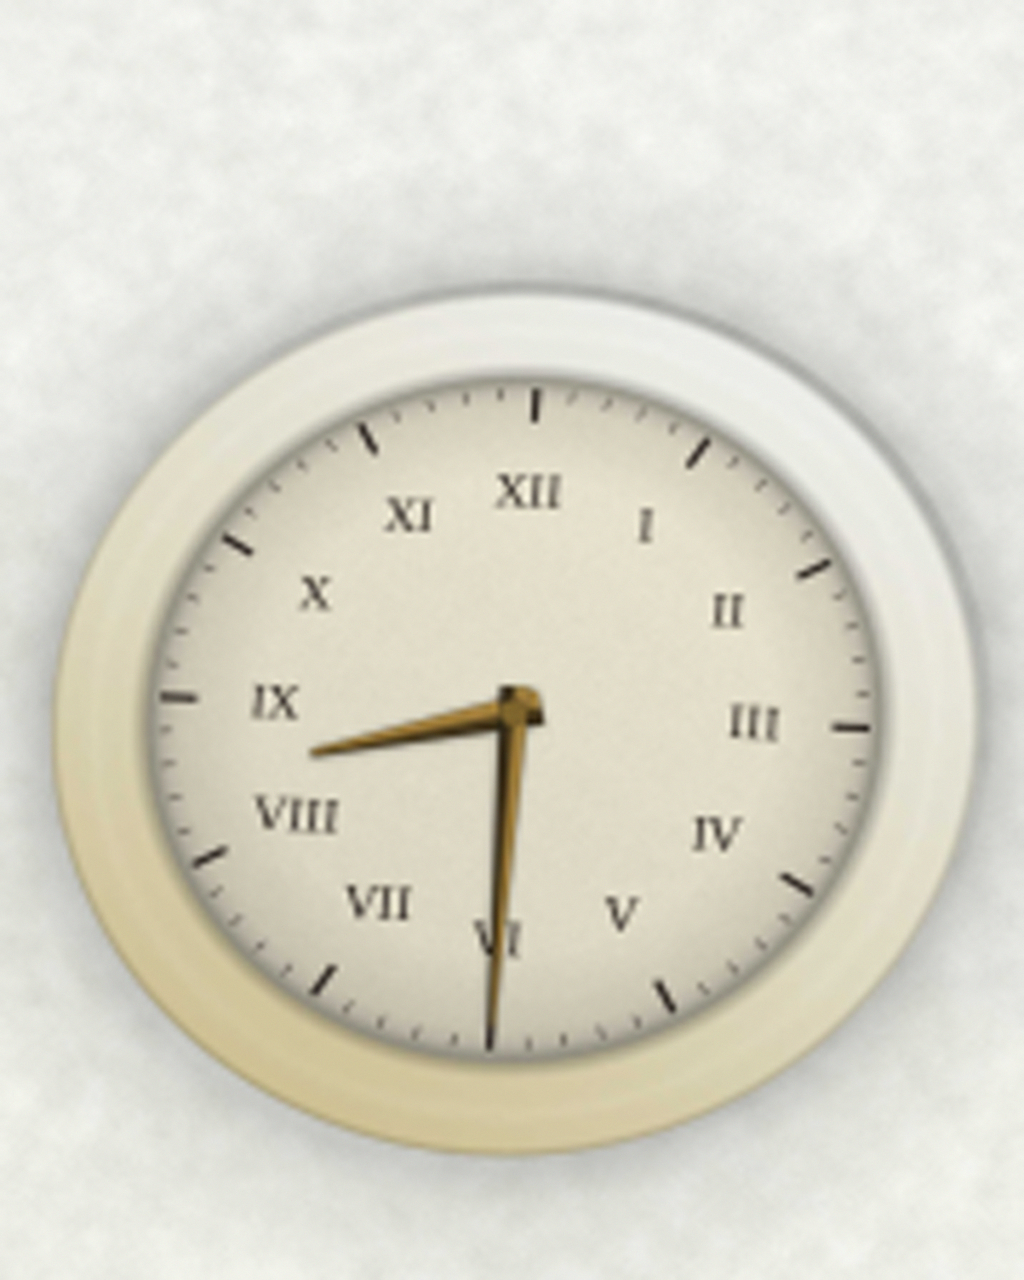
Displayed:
8,30
